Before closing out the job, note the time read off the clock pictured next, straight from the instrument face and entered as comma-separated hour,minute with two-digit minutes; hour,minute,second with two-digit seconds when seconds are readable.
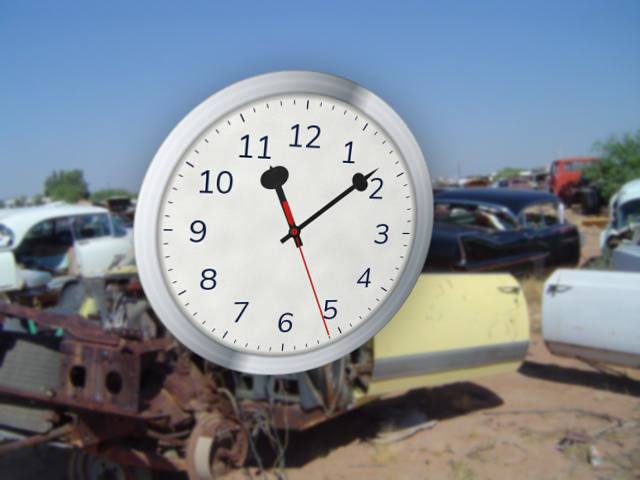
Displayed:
11,08,26
